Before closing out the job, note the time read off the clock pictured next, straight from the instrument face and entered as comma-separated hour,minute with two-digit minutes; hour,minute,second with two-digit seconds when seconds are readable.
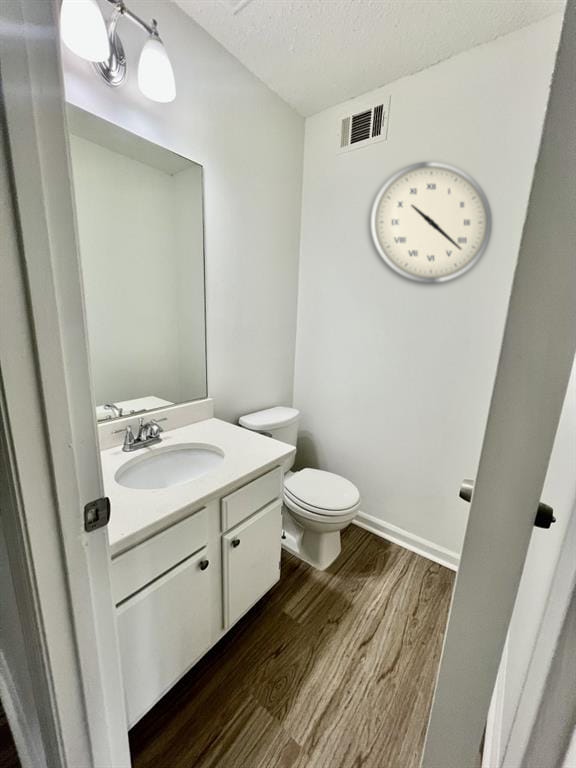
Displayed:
10,22
